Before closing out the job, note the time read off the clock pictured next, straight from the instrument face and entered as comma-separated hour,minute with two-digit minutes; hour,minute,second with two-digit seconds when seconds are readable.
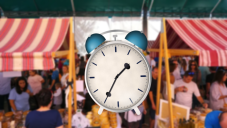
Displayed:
1,35
